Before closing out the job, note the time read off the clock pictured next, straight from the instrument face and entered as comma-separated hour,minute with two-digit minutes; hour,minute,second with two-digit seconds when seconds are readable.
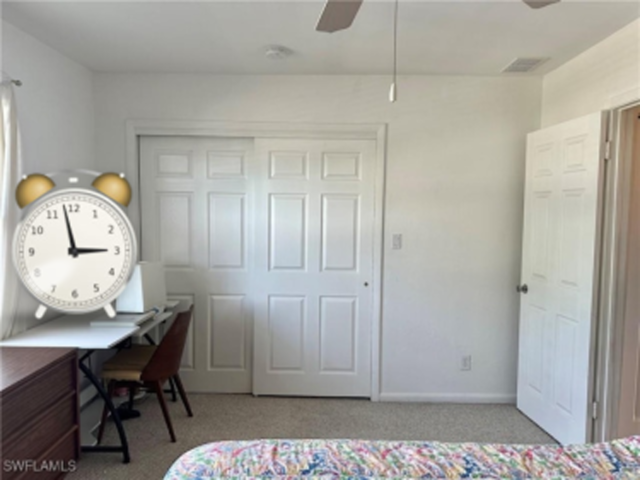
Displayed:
2,58
